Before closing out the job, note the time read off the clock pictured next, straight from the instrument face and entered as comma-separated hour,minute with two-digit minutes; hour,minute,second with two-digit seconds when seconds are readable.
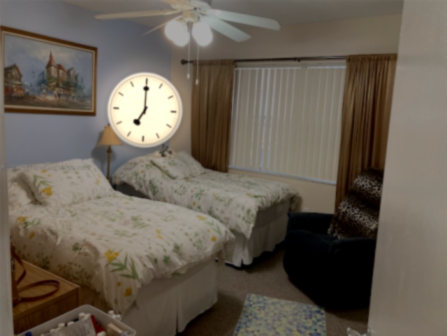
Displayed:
7,00
